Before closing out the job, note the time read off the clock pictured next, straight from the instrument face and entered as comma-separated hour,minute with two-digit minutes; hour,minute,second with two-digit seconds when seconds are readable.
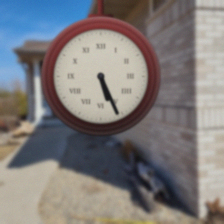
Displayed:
5,26
